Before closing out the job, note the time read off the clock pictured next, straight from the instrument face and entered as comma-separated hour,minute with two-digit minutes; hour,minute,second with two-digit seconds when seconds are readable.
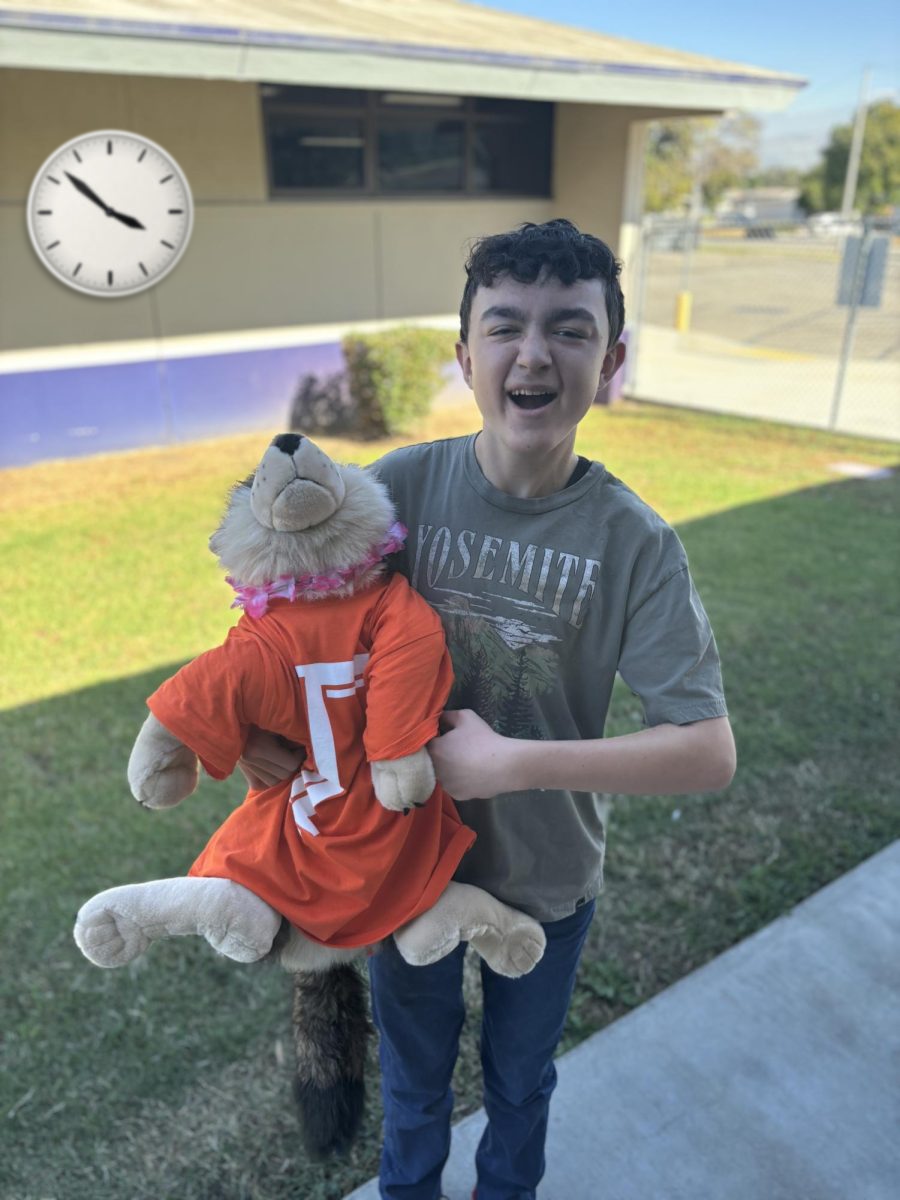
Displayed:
3,52
